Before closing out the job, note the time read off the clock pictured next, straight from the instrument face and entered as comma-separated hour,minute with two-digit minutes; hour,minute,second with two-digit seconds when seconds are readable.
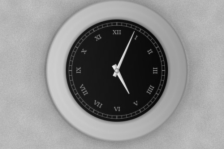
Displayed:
5,04
